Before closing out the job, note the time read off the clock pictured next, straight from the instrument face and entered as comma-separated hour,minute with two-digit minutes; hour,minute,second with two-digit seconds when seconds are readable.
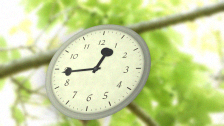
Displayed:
12,44
